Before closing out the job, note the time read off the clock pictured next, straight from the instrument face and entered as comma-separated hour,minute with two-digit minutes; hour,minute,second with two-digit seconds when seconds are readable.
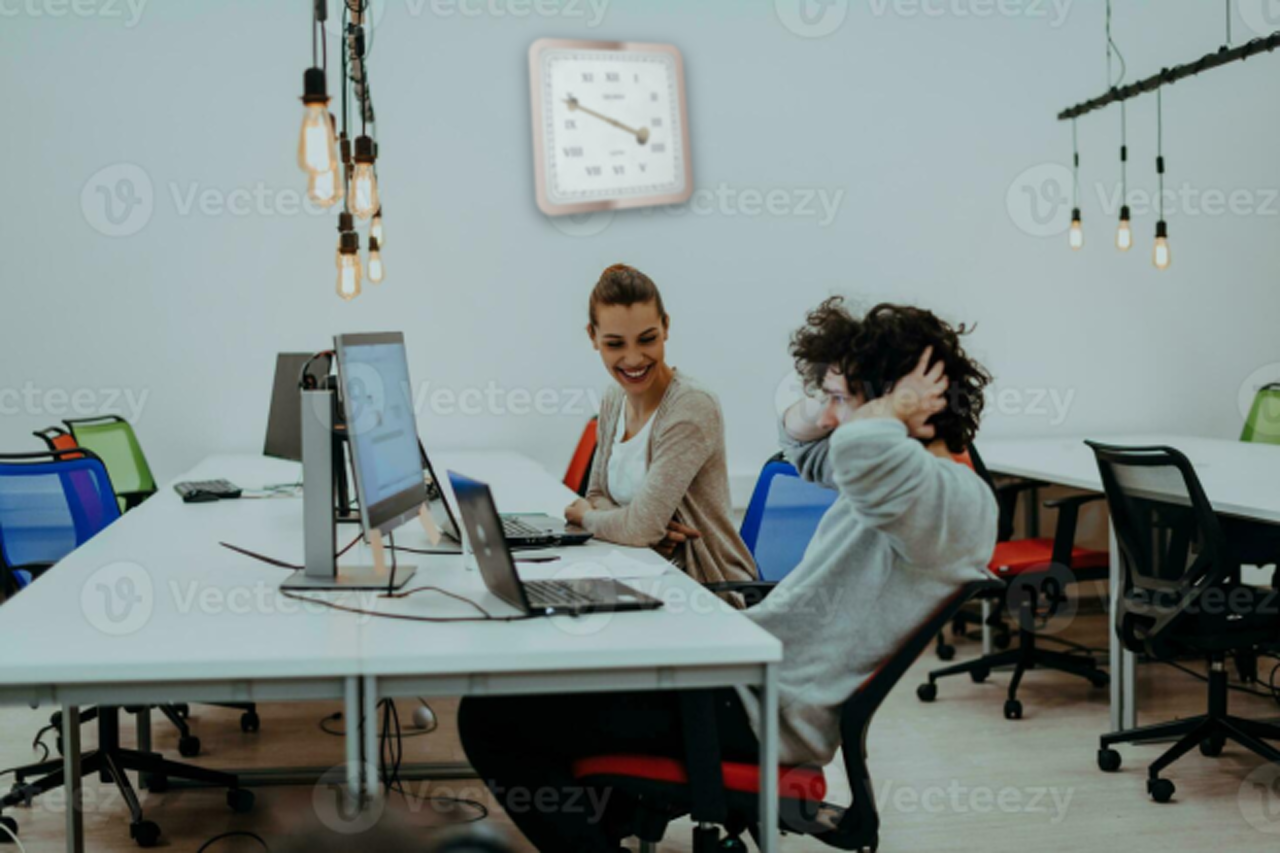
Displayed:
3,49
